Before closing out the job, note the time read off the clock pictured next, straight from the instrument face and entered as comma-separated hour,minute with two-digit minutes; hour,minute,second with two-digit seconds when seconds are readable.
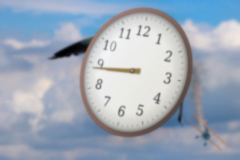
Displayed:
8,44
